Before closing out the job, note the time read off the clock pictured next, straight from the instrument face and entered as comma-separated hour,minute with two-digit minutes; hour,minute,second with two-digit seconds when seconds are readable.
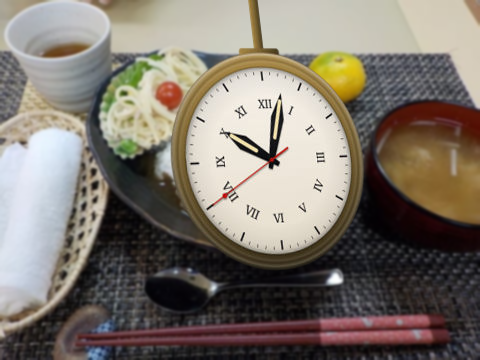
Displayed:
10,02,40
